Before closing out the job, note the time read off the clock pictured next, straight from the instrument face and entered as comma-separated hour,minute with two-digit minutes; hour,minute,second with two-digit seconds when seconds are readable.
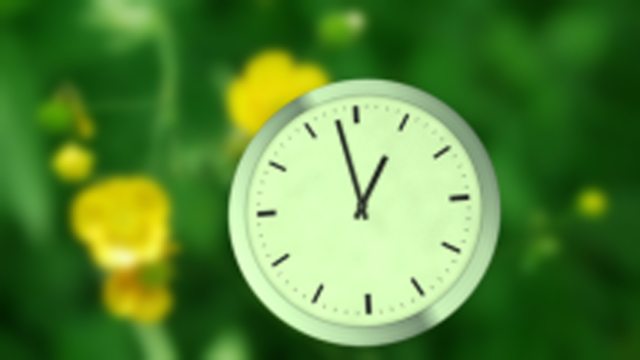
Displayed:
12,58
